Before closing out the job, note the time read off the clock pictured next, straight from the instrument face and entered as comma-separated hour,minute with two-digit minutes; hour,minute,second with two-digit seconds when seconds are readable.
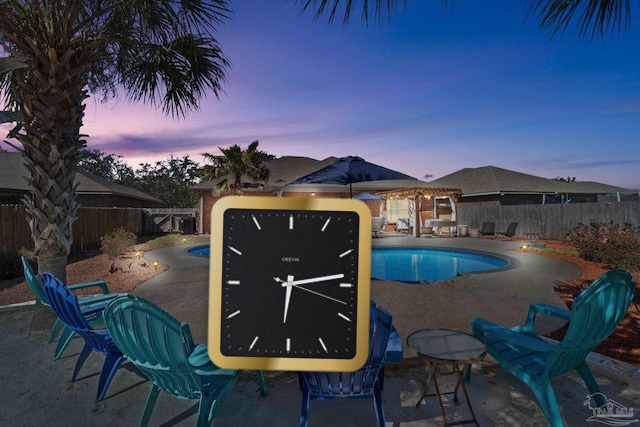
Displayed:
6,13,18
